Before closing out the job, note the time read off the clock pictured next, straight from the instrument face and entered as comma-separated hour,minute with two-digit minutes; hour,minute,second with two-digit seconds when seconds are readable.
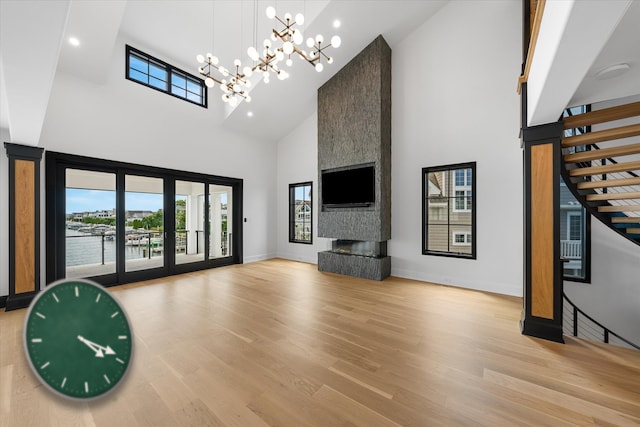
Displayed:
4,19
